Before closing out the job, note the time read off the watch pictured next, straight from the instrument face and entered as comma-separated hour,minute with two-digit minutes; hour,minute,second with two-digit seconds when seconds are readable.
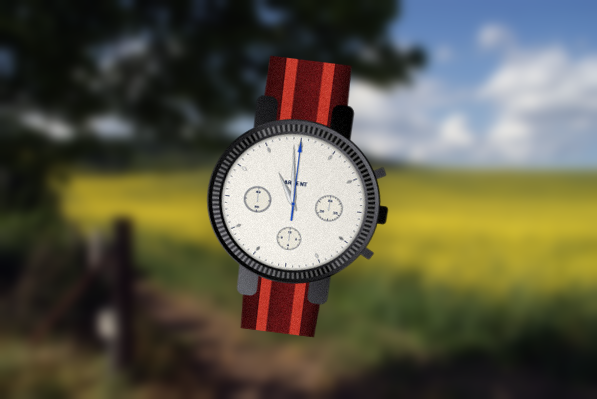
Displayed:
10,59
